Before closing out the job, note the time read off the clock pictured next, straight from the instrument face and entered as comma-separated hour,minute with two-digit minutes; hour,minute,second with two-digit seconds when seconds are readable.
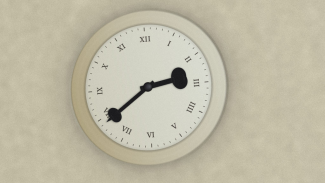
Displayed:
2,39
